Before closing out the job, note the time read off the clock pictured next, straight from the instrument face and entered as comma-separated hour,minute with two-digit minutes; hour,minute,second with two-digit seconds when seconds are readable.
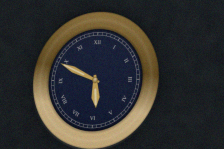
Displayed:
5,49
